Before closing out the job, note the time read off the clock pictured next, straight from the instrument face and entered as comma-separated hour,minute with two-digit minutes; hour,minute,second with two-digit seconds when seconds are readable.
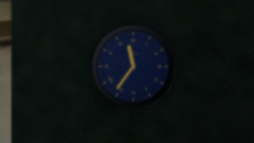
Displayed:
11,36
